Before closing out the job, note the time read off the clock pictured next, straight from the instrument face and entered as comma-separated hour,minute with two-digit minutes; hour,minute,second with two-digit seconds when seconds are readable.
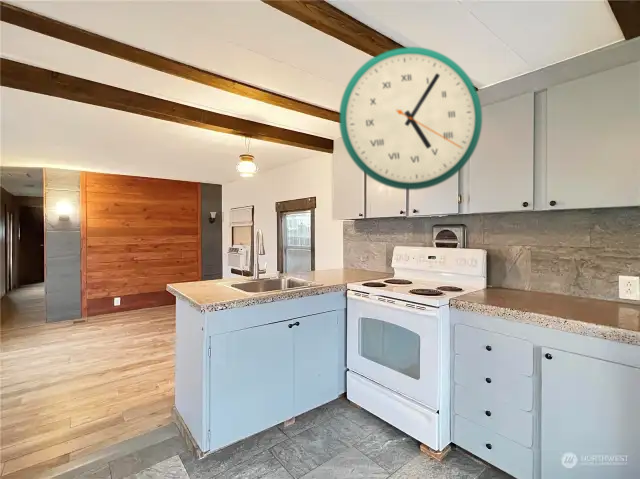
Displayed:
5,06,21
